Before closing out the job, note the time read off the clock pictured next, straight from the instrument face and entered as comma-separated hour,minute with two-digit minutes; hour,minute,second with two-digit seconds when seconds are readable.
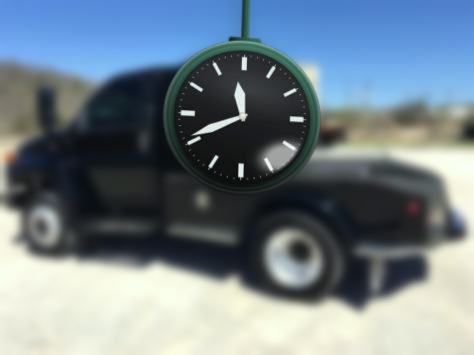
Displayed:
11,41
